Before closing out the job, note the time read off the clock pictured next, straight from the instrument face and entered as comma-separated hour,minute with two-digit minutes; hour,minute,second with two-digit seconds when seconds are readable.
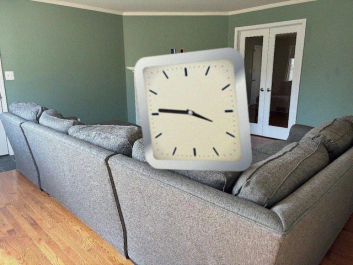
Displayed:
3,46
